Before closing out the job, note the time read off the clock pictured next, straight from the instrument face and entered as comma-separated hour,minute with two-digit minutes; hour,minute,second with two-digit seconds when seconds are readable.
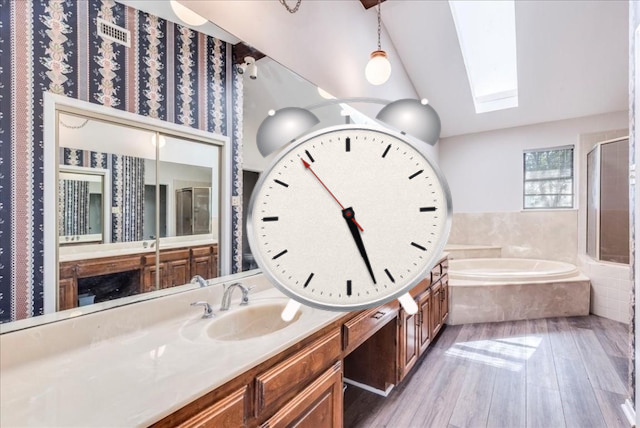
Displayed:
5,26,54
